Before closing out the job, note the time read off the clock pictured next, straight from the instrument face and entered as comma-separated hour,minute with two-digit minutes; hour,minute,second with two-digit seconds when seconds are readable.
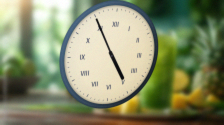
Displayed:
4,55
